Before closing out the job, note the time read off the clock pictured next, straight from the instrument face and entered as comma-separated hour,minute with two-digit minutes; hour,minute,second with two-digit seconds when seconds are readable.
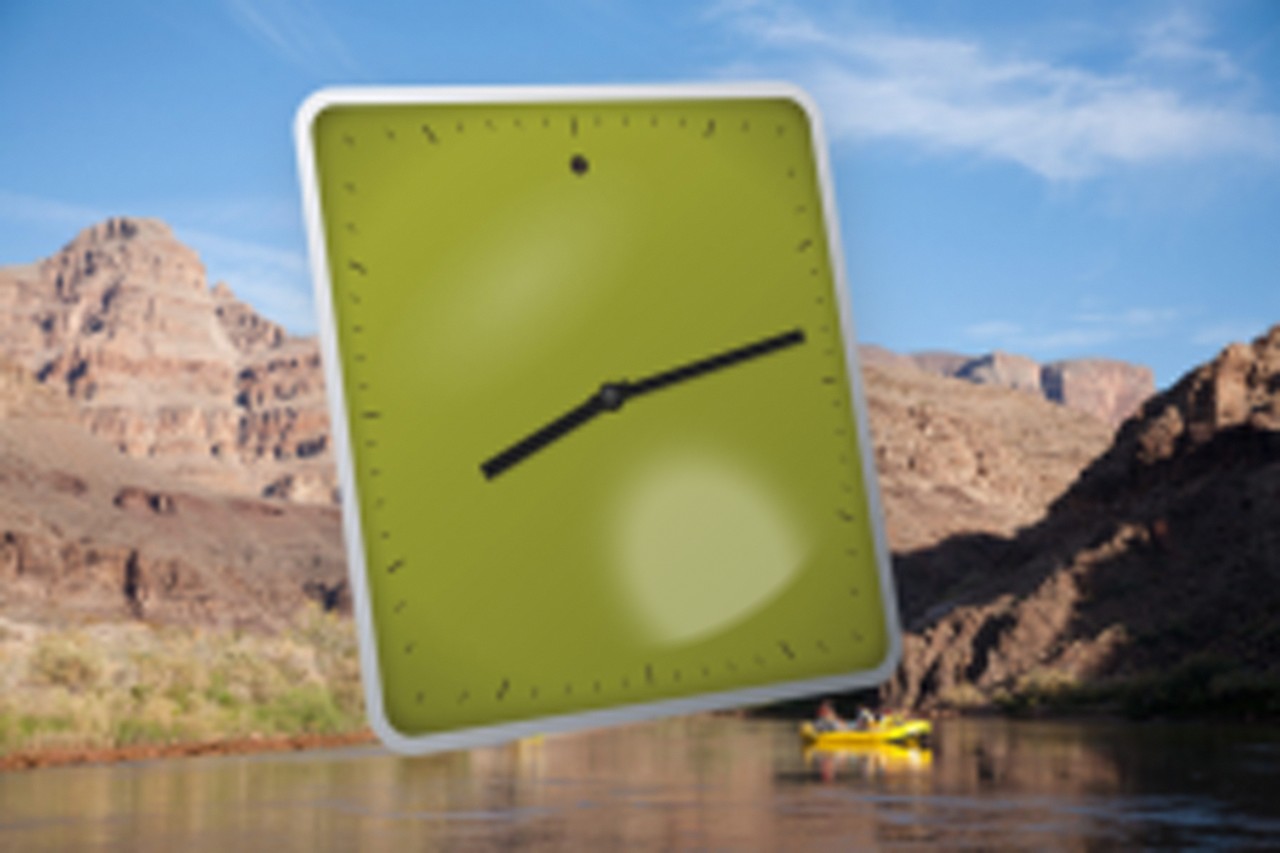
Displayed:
8,13
